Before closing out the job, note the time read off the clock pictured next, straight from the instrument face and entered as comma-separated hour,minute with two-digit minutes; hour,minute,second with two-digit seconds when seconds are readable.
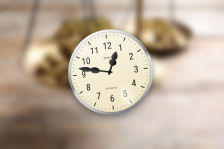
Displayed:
12,47
